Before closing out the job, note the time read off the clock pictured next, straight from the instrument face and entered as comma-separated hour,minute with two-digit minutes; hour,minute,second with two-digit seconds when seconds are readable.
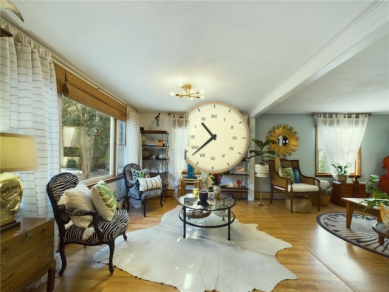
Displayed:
10,38
